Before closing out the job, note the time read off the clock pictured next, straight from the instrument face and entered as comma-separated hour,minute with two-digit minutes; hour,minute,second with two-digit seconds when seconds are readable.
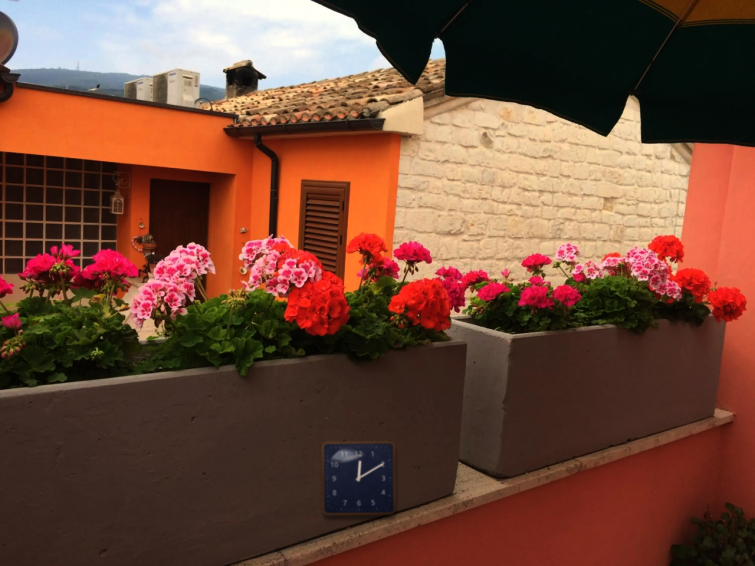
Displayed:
12,10
